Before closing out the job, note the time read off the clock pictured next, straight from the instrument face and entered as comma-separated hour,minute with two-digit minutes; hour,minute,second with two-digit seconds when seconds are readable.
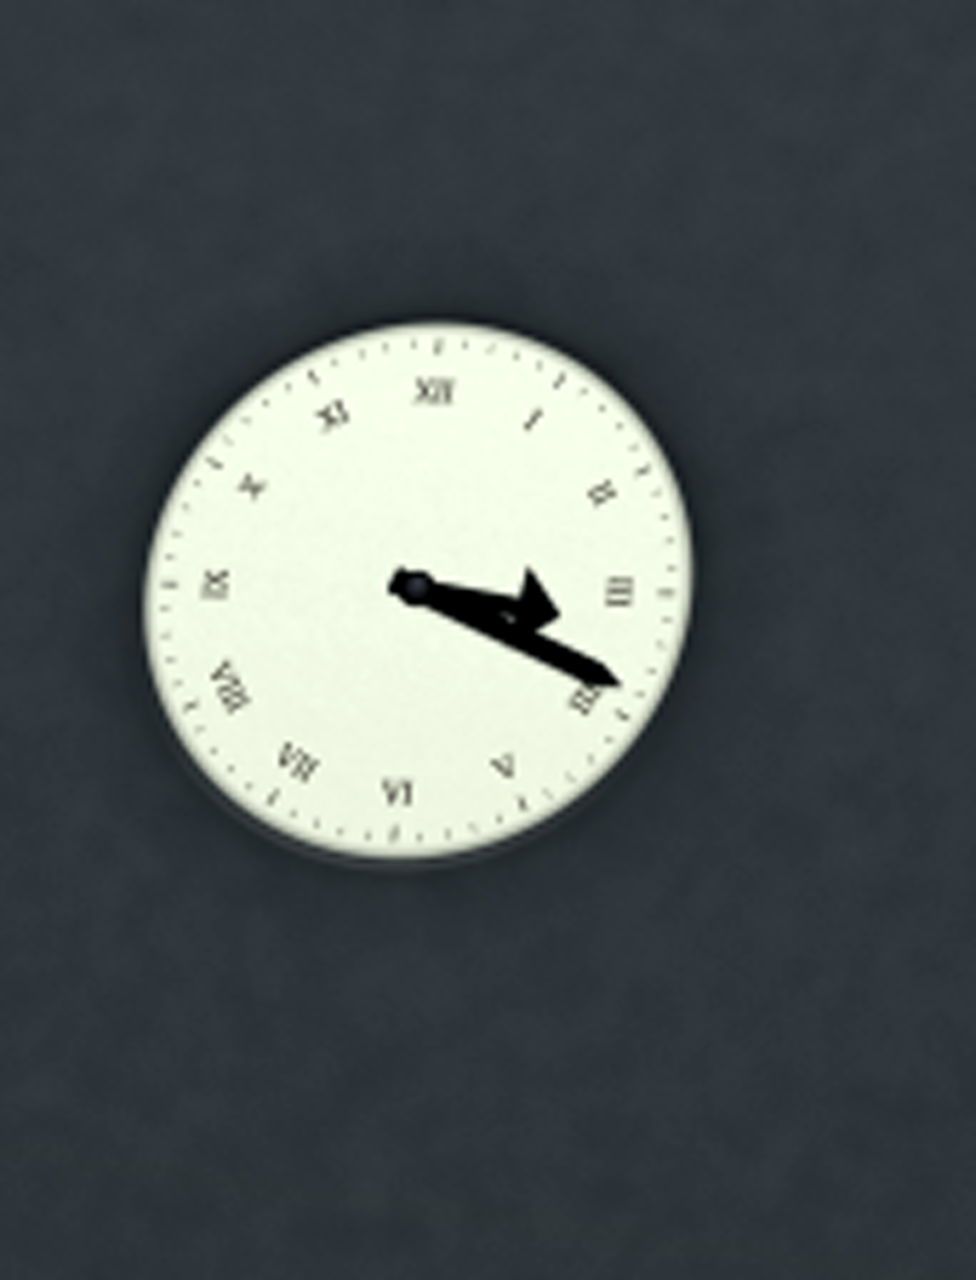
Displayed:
3,19
